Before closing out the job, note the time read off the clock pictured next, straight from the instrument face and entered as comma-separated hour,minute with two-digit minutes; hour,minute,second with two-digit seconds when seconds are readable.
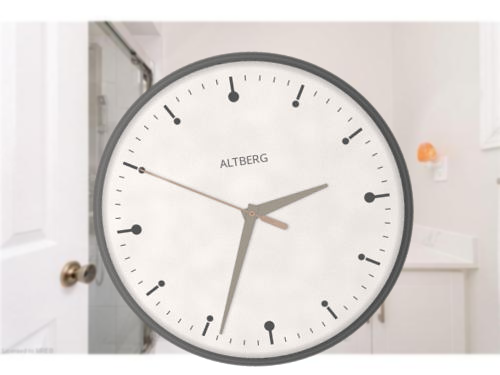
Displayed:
2,33,50
